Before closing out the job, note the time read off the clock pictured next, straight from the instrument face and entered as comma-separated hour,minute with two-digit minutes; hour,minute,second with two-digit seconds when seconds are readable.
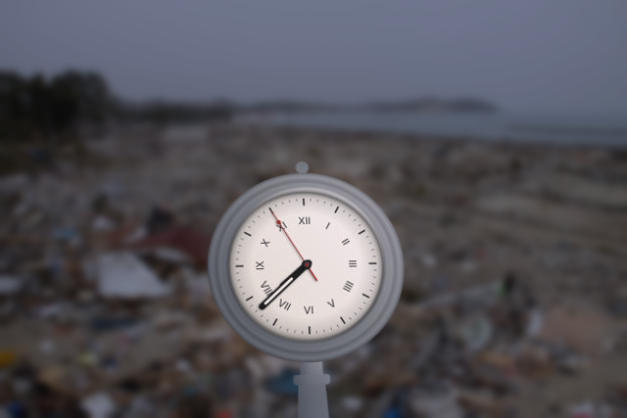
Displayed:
7,37,55
